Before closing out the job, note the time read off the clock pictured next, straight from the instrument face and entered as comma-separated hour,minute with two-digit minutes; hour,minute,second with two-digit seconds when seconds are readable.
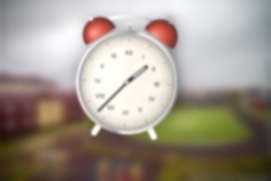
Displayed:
1,37
